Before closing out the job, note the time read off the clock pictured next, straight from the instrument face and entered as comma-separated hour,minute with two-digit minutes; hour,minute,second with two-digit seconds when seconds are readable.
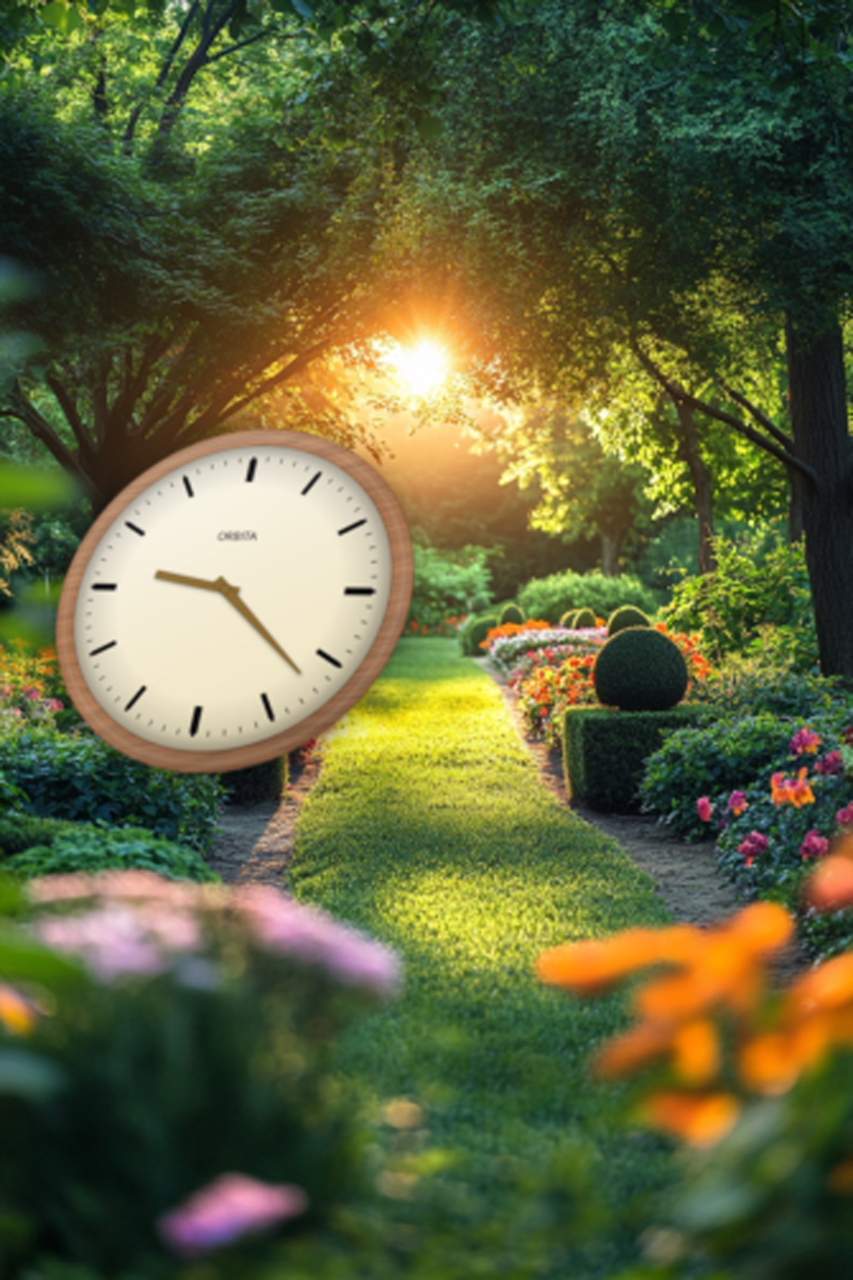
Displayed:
9,22
